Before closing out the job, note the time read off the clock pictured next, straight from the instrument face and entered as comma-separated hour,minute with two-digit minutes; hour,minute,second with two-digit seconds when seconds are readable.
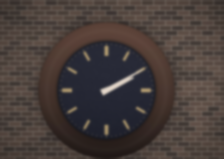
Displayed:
2,10
